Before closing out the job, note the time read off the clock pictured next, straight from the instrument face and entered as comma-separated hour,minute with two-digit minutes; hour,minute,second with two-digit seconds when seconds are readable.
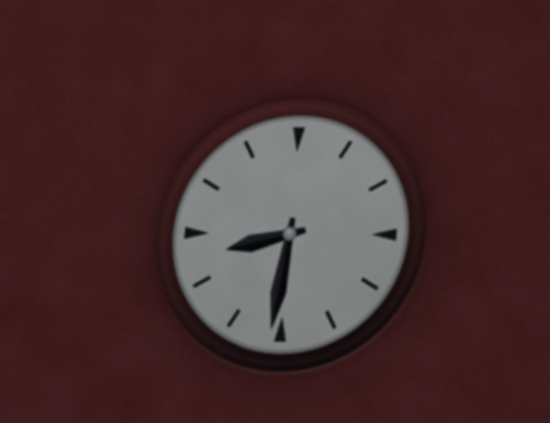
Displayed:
8,31
